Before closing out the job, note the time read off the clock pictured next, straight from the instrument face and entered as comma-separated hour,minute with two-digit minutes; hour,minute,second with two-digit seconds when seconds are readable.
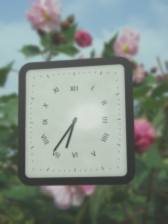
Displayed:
6,36
